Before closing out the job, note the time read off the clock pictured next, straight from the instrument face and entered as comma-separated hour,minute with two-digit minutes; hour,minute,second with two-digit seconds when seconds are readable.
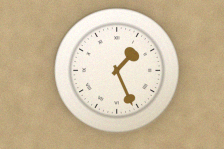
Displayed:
1,26
